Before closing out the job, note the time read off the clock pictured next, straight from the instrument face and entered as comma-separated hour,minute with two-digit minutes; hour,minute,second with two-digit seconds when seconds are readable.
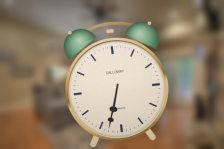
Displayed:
6,33
